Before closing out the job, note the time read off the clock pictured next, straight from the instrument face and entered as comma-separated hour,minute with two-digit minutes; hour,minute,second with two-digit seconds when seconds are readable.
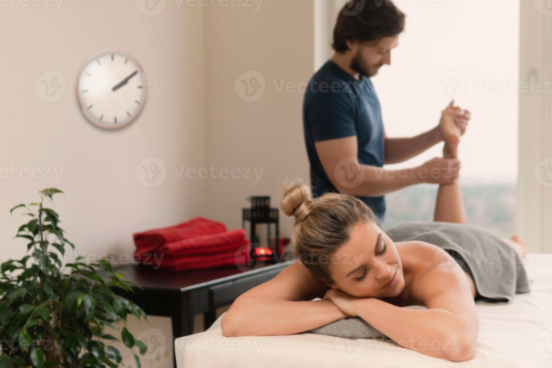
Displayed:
2,10
